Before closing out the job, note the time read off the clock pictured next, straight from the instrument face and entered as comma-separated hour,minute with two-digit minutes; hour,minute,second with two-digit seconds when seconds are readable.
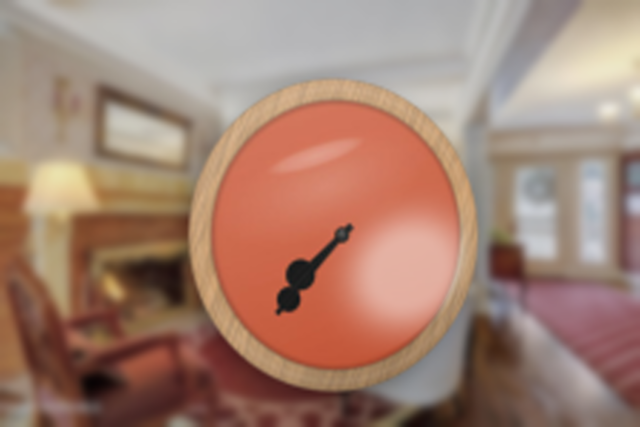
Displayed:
7,37
